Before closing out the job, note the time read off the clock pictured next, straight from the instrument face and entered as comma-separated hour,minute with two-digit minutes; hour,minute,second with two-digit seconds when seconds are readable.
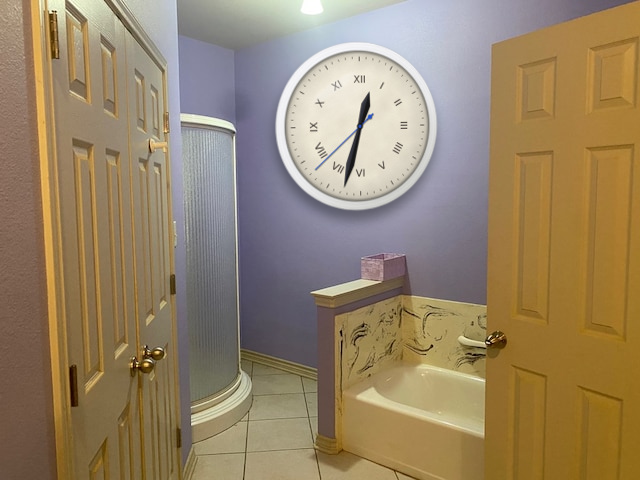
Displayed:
12,32,38
